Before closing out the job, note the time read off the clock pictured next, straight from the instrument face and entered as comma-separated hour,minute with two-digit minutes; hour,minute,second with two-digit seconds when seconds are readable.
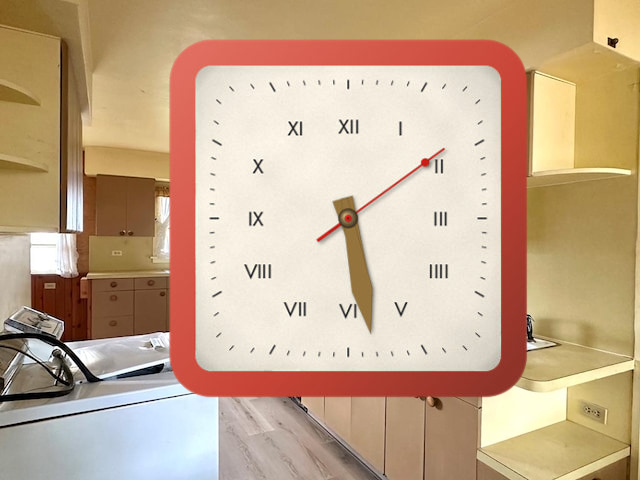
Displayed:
5,28,09
